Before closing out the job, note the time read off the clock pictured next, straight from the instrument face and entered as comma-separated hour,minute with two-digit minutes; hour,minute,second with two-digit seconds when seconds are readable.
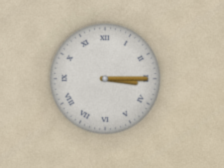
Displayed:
3,15
